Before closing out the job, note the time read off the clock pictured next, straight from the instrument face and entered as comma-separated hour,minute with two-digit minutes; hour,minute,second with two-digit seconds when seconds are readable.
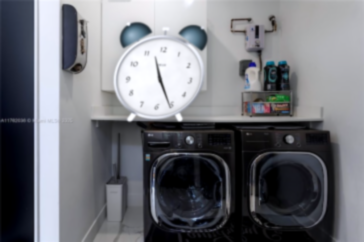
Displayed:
11,26
